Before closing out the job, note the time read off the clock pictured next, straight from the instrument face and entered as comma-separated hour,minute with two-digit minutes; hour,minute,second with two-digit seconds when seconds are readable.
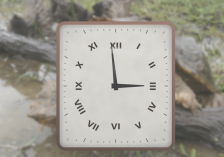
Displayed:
2,59
